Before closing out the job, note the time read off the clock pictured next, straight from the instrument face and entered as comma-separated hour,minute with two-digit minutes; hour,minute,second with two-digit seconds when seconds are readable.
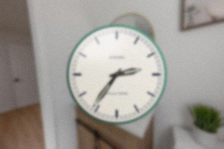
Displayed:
2,36
